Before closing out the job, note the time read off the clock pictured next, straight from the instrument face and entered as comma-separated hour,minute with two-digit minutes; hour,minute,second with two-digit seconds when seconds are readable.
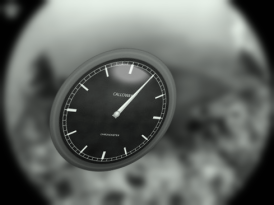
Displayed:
1,05
